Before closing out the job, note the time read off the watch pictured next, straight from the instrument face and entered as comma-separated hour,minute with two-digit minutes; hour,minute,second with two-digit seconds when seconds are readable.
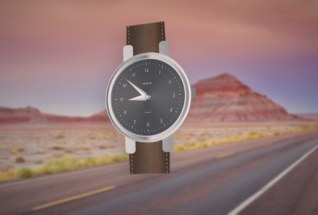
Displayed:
8,52
